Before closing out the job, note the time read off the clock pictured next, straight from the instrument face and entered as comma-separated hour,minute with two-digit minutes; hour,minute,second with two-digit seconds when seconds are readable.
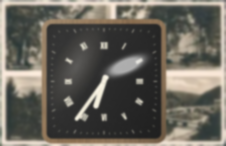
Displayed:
6,36
